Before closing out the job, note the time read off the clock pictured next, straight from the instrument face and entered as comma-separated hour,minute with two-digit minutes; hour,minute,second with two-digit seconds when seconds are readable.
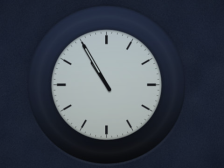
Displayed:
10,55
